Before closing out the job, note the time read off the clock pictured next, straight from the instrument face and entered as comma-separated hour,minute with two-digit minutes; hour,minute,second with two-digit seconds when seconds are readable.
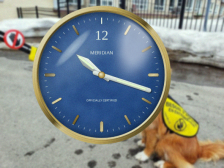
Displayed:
10,18
